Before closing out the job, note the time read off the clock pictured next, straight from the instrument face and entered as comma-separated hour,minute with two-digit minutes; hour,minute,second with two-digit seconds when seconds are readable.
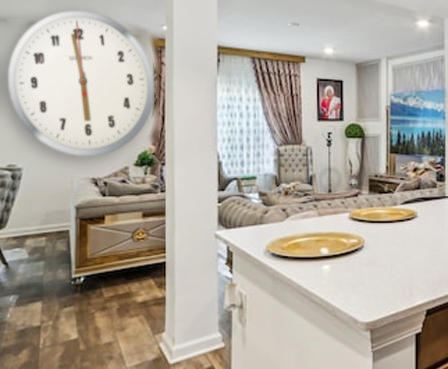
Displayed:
5,59,00
